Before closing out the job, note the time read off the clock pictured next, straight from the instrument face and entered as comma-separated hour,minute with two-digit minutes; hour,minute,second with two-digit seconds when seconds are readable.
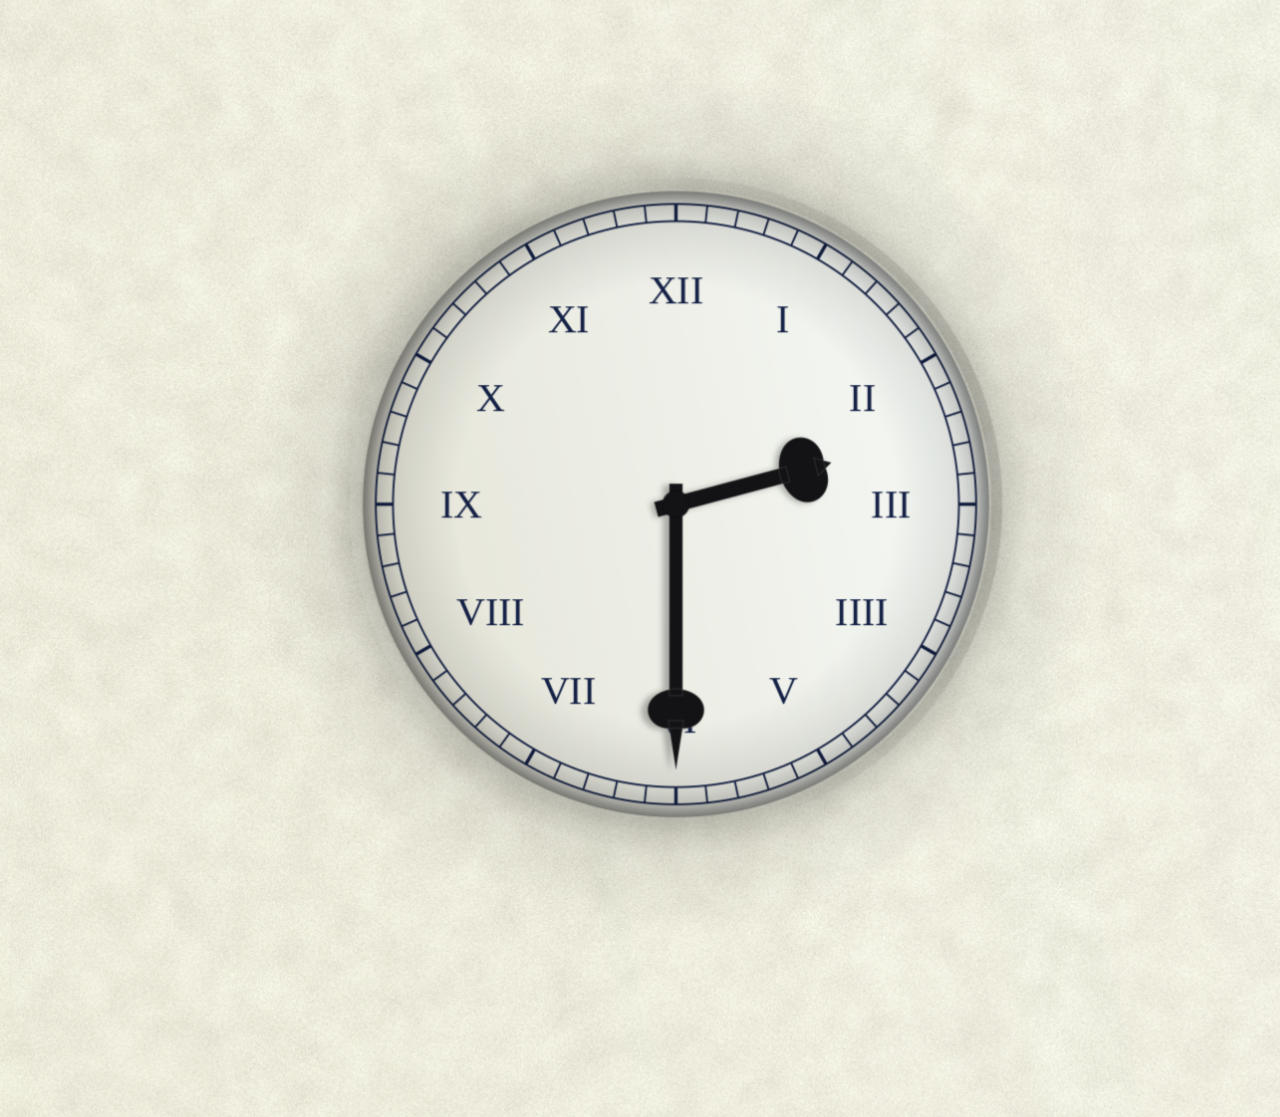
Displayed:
2,30
